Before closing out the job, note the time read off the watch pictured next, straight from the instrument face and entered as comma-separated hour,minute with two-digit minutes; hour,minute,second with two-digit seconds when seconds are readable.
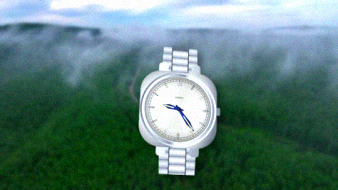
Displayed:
9,24
